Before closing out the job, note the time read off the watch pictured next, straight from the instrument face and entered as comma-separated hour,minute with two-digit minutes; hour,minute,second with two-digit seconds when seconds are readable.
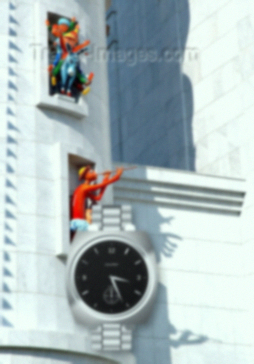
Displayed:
3,26
